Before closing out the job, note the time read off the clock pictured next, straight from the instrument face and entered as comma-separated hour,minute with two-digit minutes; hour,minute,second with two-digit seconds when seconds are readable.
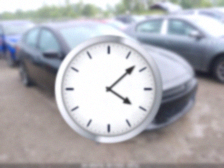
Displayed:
4,08
